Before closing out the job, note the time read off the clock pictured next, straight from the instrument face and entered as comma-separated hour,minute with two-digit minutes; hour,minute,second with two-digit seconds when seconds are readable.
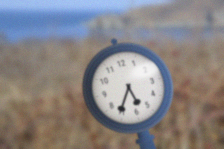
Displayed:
5,36
